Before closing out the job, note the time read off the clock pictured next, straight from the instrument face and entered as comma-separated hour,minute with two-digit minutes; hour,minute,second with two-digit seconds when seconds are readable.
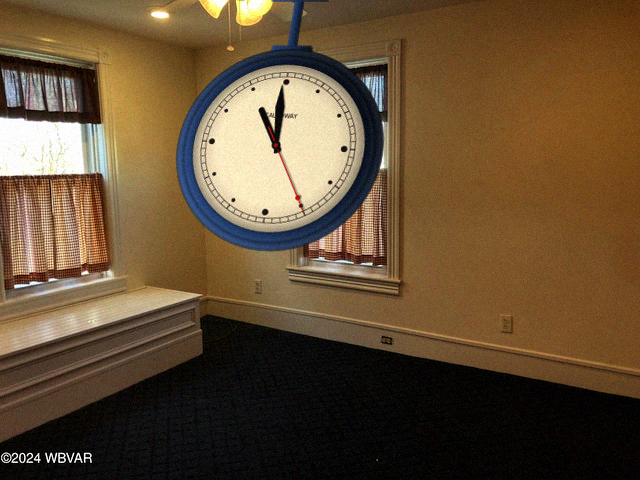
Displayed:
10,59,25
